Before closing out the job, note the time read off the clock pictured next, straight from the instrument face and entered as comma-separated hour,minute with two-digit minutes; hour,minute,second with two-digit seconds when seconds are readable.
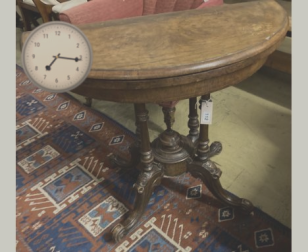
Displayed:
7,16
